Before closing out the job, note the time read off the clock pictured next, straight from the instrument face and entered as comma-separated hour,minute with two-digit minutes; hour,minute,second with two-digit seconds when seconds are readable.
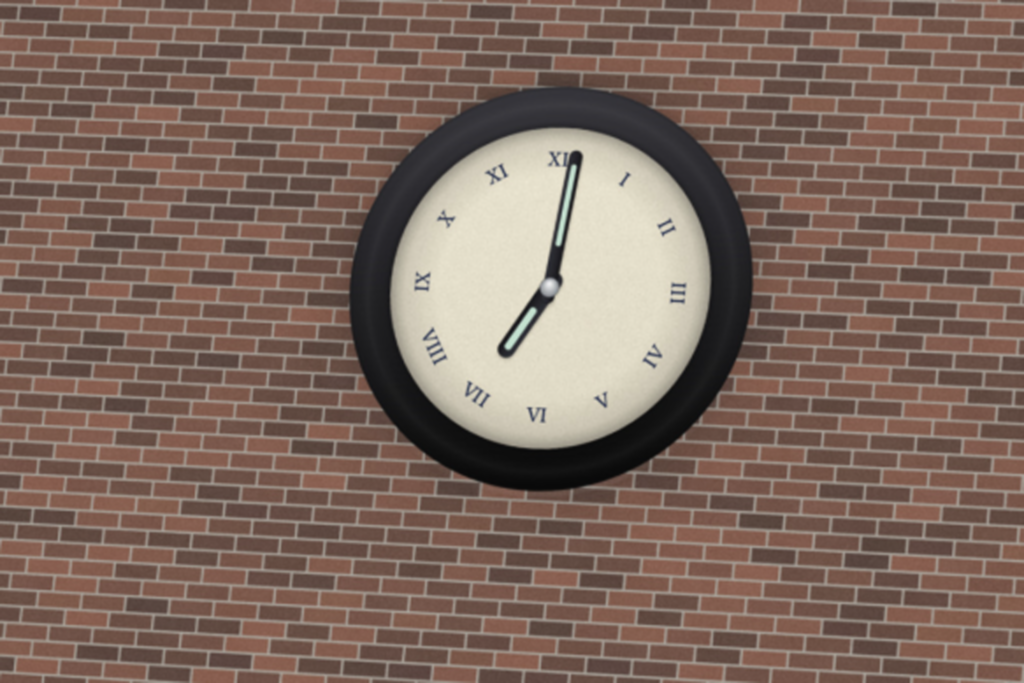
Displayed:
7,01
